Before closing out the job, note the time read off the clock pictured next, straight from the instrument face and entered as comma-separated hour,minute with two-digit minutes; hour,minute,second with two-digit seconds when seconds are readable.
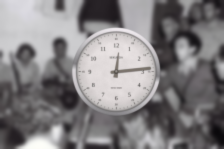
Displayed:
12,14
